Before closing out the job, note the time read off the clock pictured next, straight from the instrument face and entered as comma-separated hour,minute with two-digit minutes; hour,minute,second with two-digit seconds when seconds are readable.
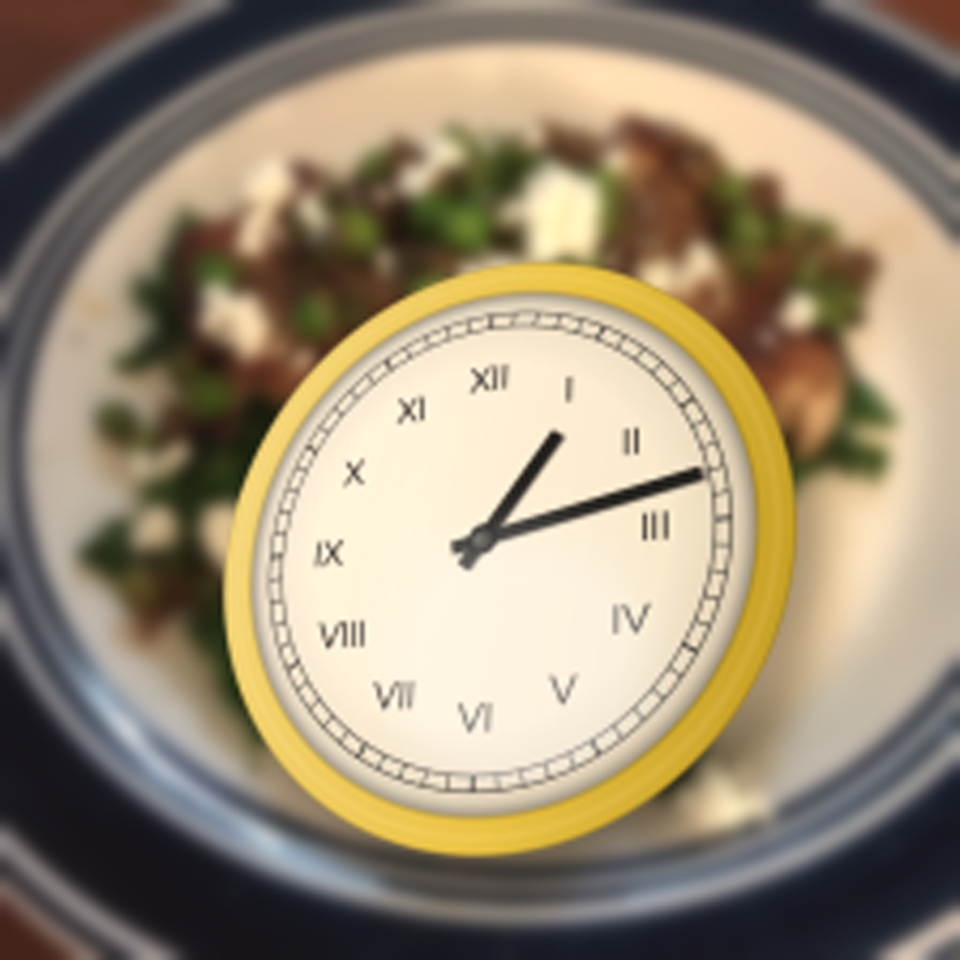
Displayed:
1,13
